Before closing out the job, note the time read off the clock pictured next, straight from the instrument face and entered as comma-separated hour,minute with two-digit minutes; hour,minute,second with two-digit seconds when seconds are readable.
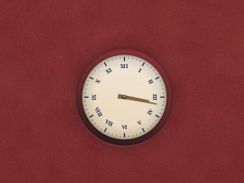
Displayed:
3,17
